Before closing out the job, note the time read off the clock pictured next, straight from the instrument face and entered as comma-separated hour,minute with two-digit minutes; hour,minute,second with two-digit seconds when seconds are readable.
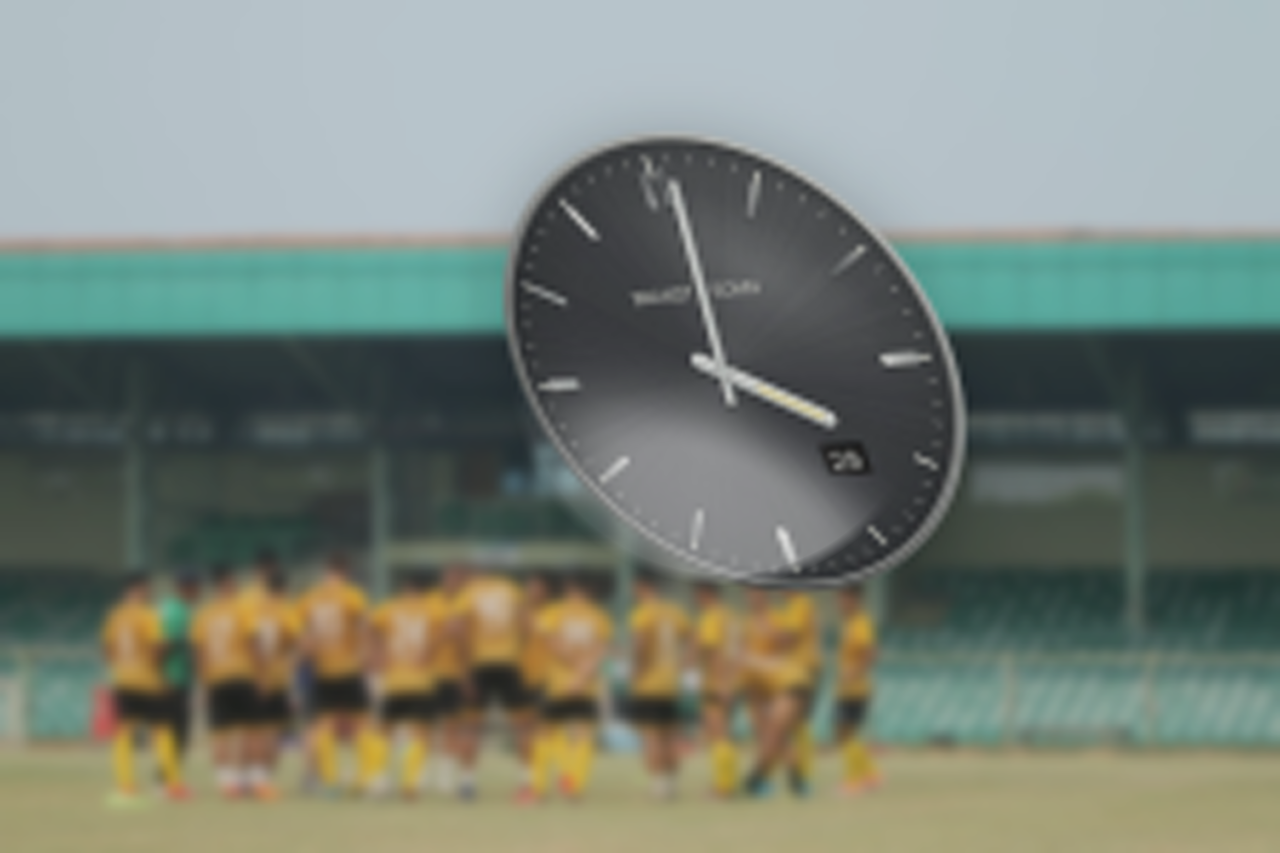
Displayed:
4,01
